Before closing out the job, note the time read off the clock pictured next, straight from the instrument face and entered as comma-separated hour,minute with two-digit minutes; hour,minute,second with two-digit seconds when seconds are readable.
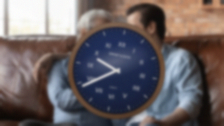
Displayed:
9,39
